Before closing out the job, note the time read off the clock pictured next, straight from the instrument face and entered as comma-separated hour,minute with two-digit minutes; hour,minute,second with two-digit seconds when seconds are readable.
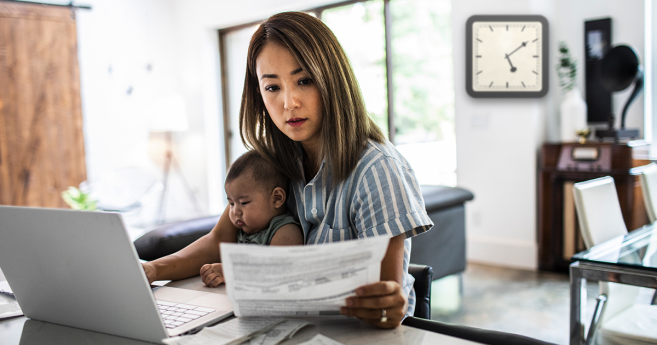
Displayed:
5,09
